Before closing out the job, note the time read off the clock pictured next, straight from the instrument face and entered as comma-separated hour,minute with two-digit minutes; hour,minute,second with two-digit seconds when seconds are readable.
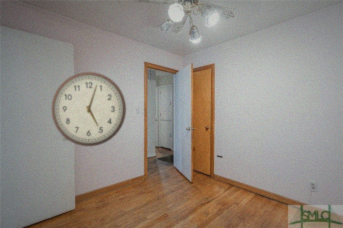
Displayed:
5,03
